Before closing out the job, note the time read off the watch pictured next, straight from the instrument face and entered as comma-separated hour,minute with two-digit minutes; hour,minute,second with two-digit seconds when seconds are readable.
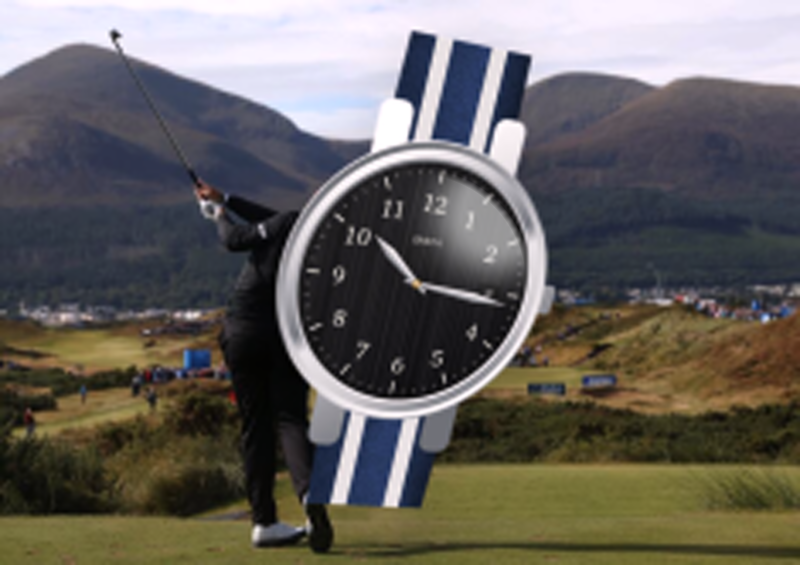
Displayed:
10,16
